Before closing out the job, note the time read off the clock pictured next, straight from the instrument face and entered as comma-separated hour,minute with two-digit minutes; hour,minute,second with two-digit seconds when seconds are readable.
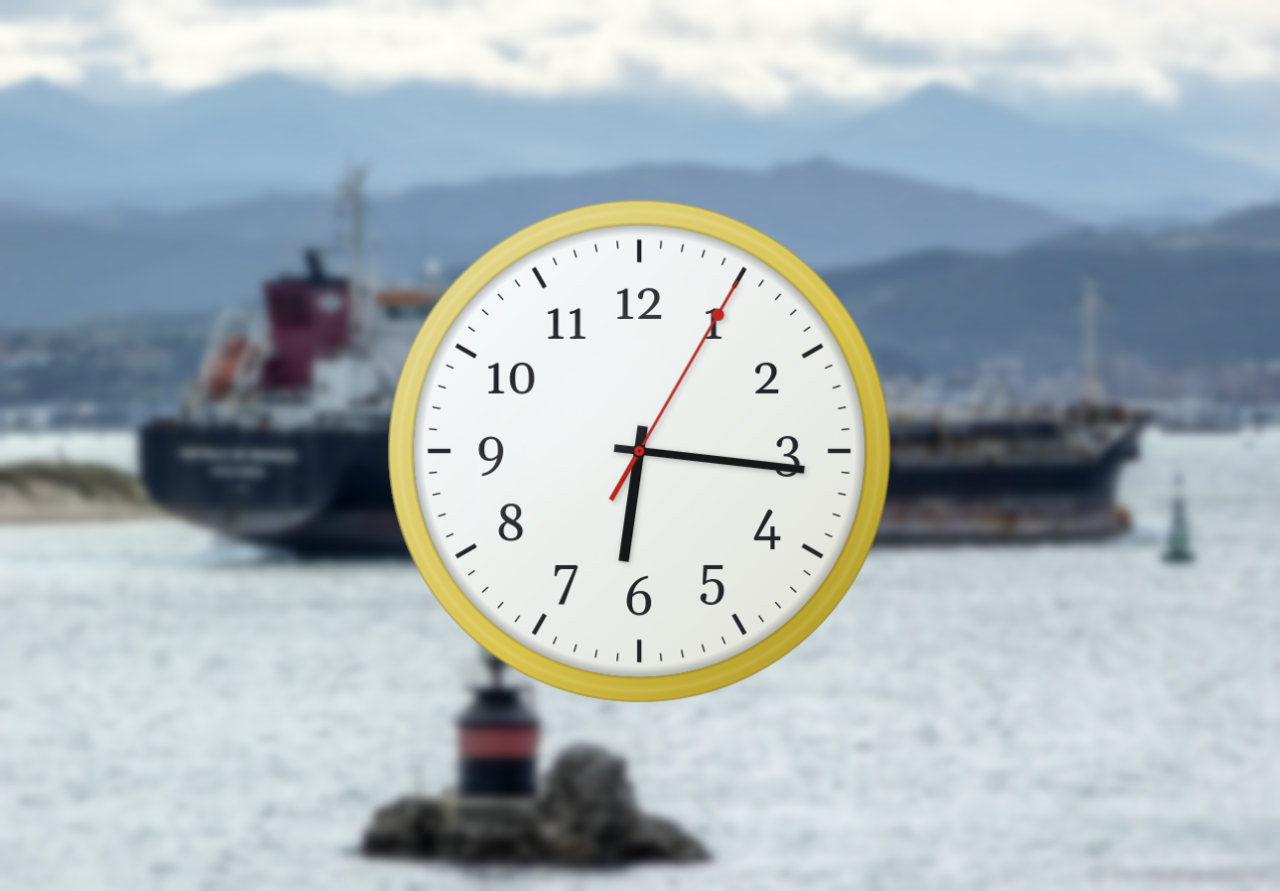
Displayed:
6,16,05
